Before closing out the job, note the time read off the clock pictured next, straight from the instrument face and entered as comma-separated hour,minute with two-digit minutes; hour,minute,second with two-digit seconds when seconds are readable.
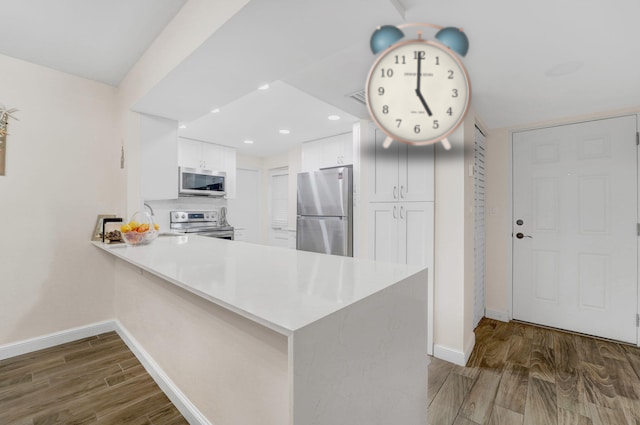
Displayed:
5,00
